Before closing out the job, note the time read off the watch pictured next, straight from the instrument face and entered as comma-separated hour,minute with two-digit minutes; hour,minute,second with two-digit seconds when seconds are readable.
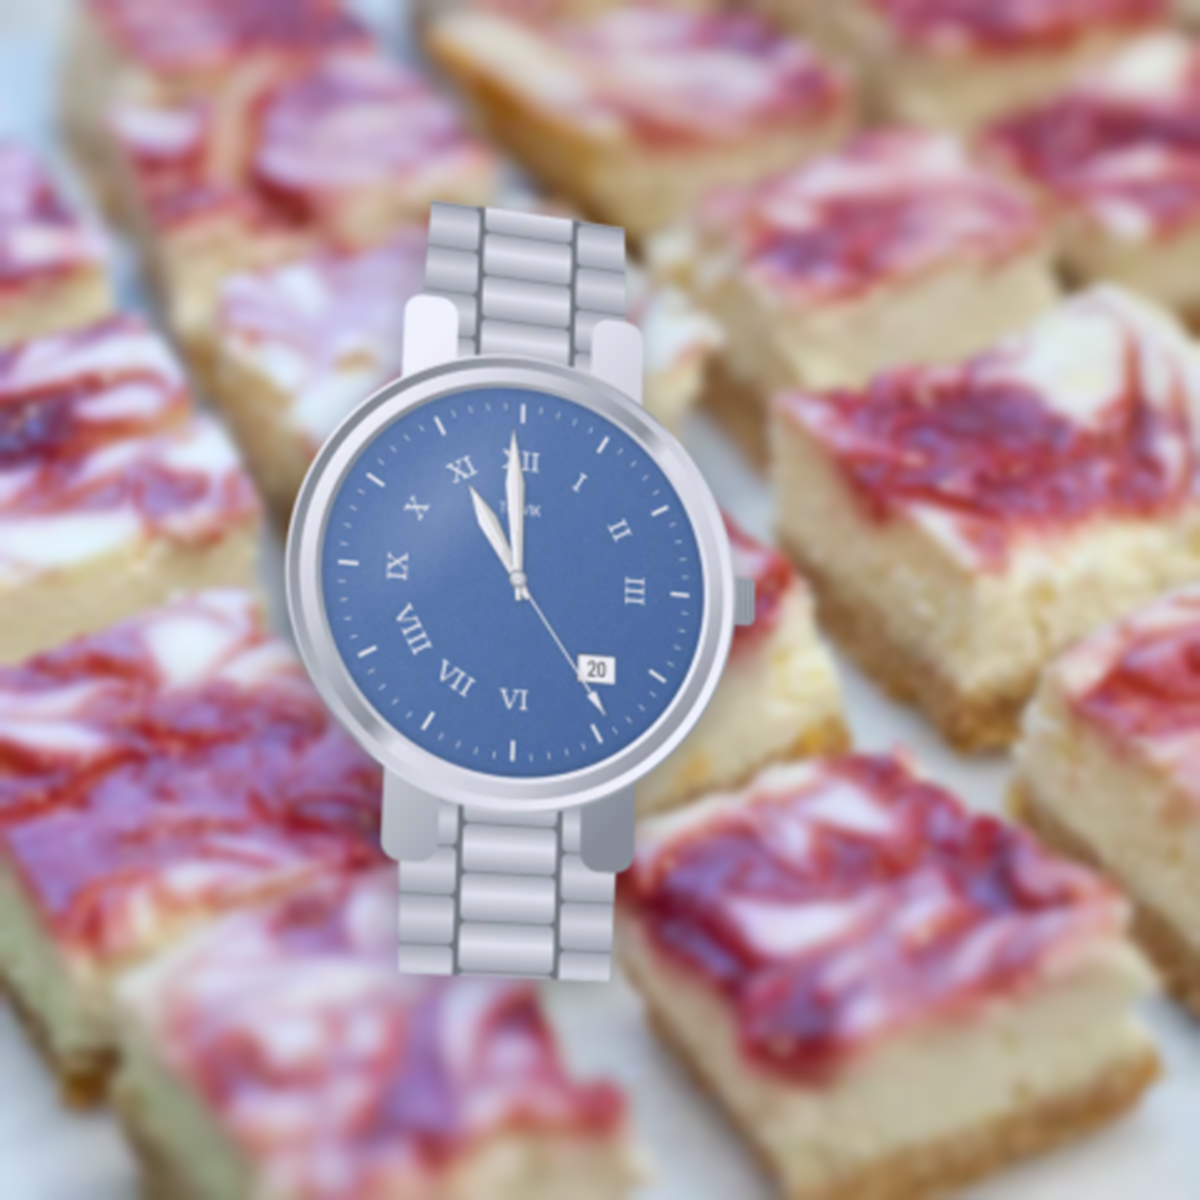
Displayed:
10,59,24
